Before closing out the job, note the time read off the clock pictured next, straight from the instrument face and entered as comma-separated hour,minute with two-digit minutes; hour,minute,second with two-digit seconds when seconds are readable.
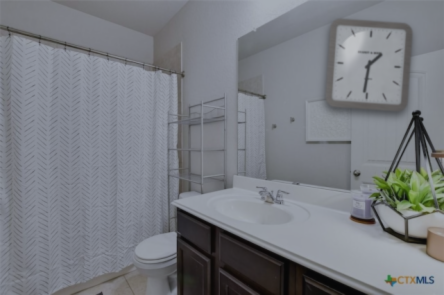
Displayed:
1,31
